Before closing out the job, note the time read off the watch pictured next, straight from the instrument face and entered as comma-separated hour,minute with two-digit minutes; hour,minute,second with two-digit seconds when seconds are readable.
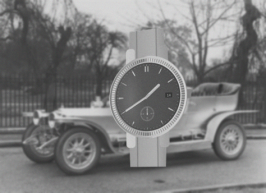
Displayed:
1,40
